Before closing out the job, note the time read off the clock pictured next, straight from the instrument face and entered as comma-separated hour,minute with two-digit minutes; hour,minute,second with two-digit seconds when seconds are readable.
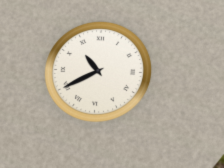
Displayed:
10,40
